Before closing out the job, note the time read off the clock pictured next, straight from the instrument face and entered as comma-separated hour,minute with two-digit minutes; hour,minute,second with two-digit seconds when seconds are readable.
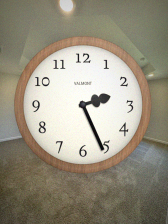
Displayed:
2,26
